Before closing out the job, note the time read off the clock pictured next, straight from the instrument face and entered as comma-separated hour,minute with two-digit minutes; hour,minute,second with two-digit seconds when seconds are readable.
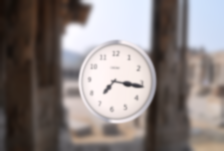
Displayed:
7,16
